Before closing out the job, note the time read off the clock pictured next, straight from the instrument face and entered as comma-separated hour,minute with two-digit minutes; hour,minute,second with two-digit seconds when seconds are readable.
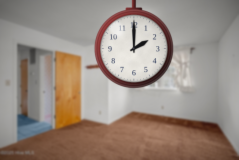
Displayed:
2,00
